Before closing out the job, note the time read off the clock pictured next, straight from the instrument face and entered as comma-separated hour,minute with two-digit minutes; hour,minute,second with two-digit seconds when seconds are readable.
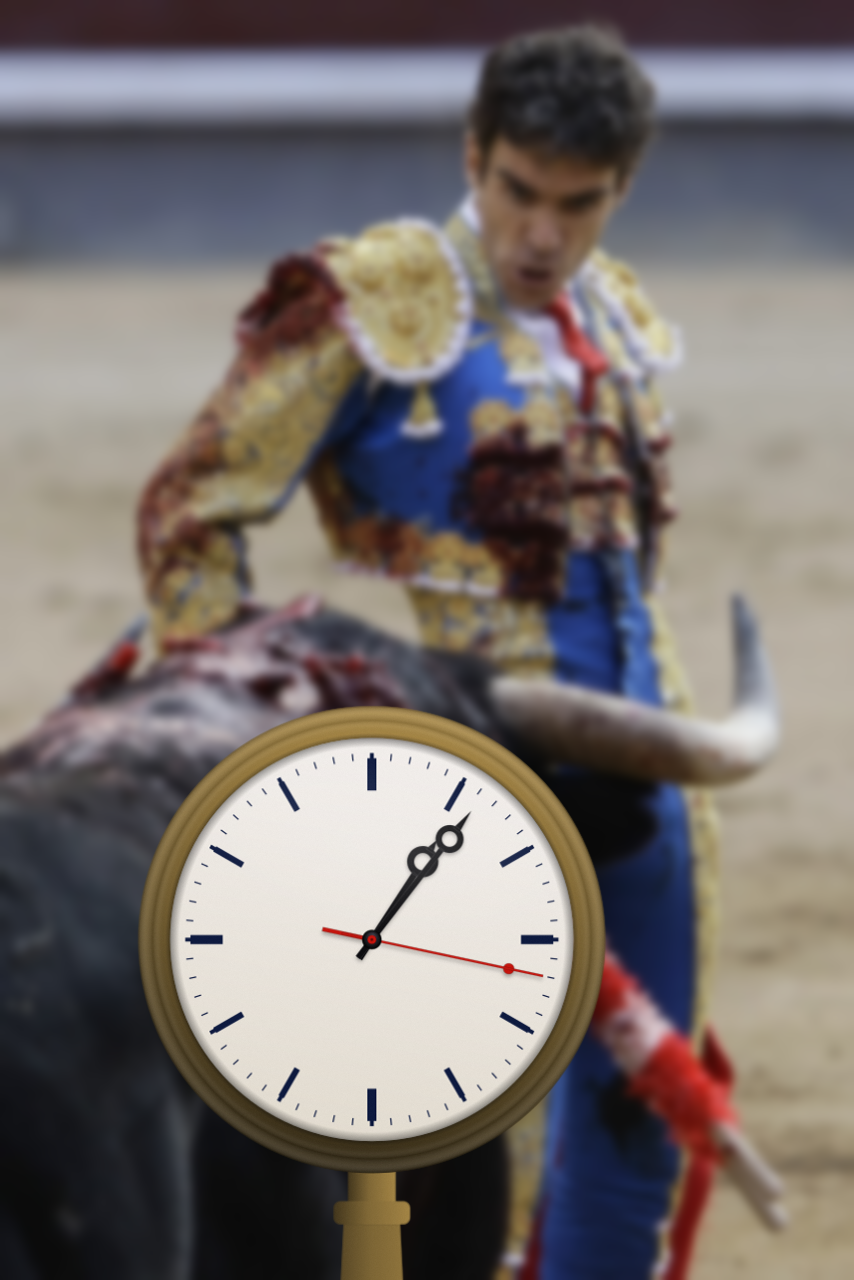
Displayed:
1,06,17
